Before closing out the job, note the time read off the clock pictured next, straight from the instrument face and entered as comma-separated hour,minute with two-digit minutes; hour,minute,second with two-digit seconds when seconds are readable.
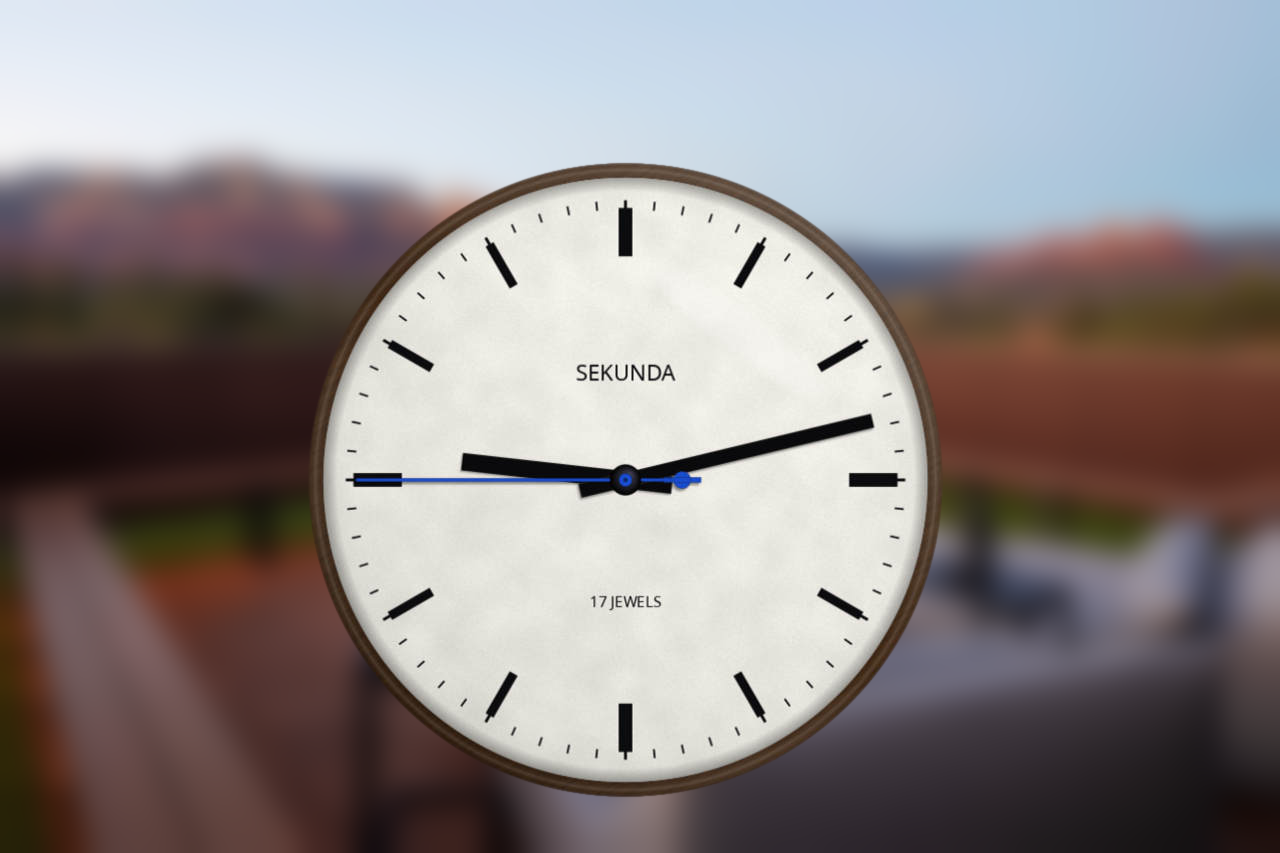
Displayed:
9,12,45
